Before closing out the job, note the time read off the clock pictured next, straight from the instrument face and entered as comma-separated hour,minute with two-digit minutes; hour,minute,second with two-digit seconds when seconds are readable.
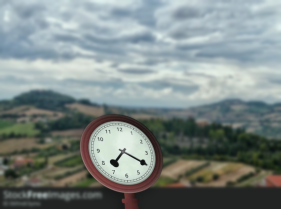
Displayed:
7,20
